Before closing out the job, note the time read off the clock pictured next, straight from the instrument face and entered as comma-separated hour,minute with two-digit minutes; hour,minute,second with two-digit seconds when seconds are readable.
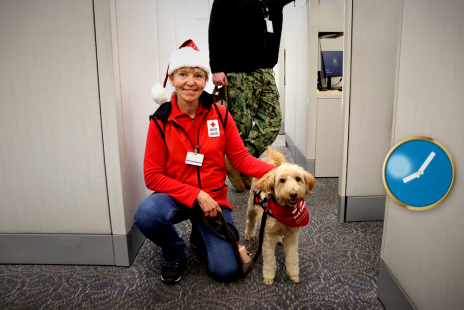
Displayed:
8,06
